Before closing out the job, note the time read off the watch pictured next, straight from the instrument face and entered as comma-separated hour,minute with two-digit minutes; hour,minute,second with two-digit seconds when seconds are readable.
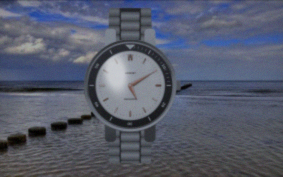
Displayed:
5,10
